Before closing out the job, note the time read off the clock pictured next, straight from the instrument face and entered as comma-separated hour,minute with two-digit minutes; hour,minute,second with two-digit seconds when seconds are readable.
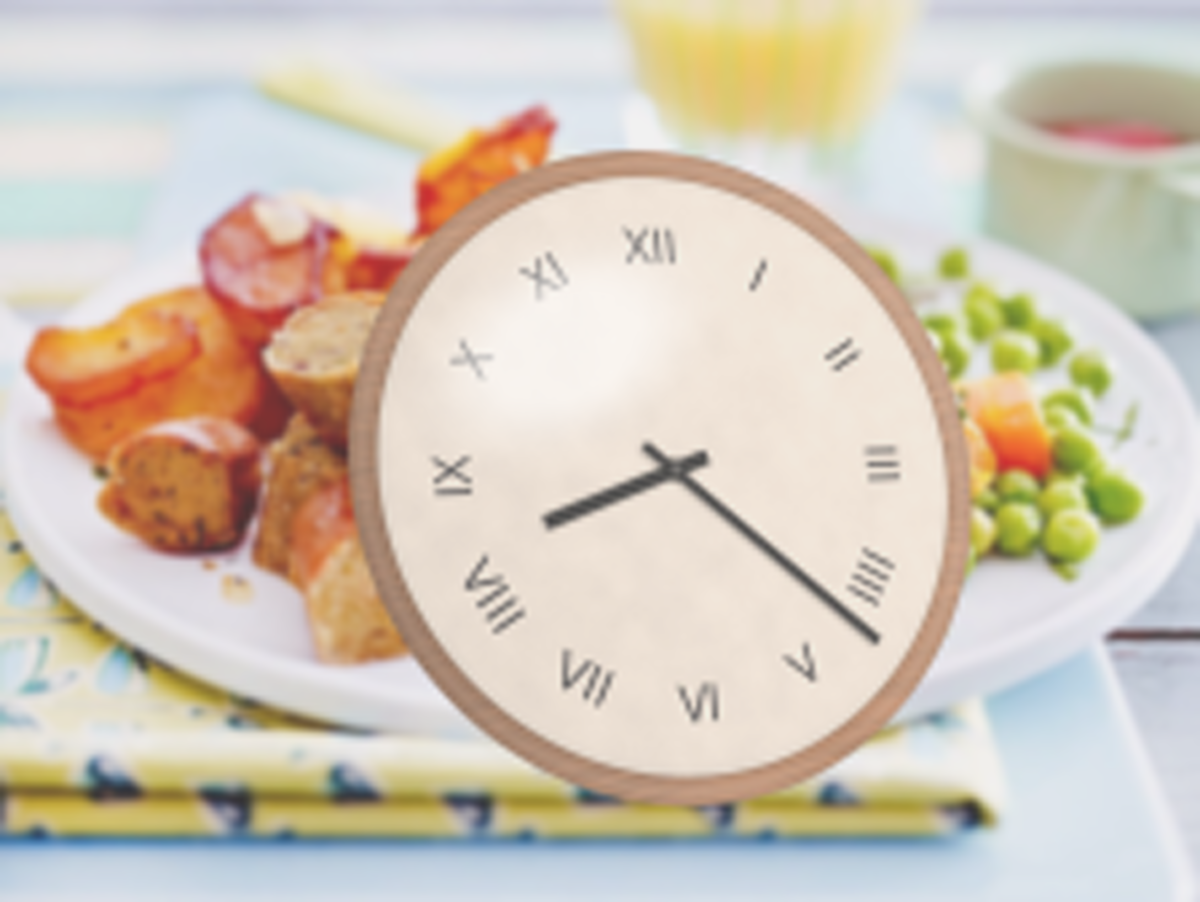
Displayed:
8,22
